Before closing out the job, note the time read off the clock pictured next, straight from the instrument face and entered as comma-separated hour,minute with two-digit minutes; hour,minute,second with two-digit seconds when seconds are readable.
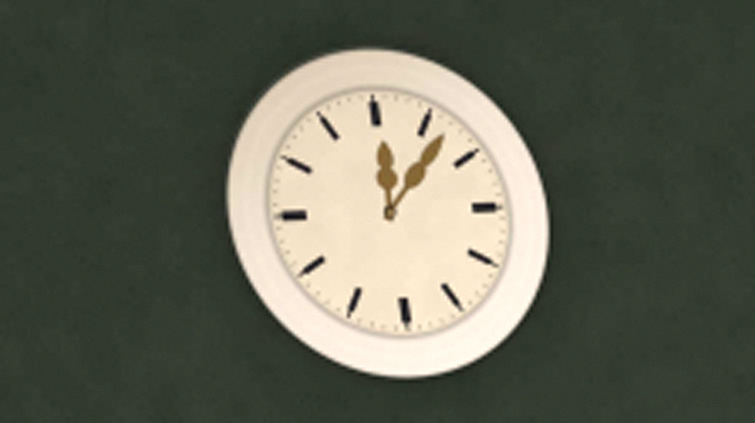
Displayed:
12,07
